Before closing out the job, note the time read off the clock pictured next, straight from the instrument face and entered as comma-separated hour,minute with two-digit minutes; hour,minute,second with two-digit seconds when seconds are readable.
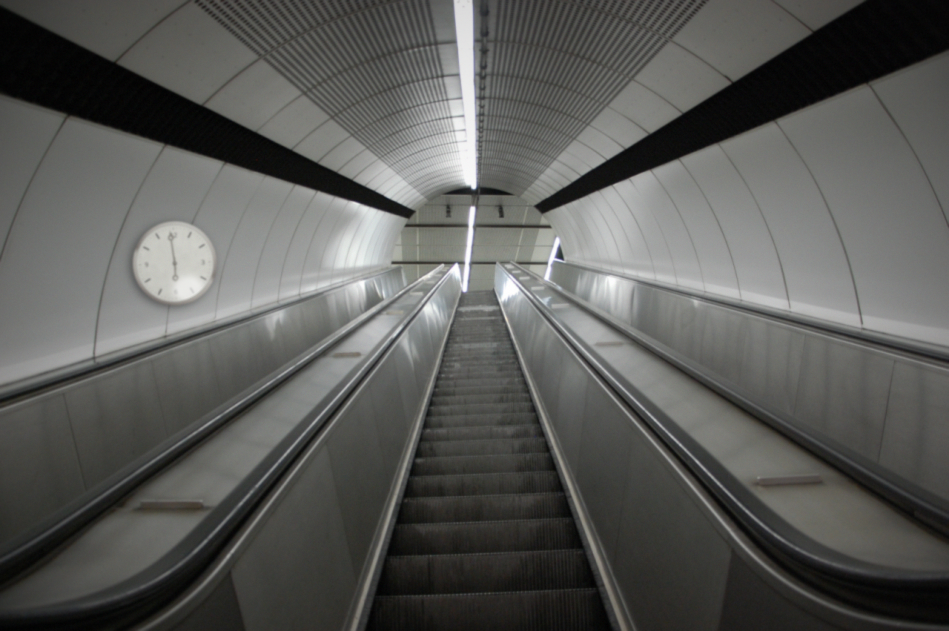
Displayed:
5,59
